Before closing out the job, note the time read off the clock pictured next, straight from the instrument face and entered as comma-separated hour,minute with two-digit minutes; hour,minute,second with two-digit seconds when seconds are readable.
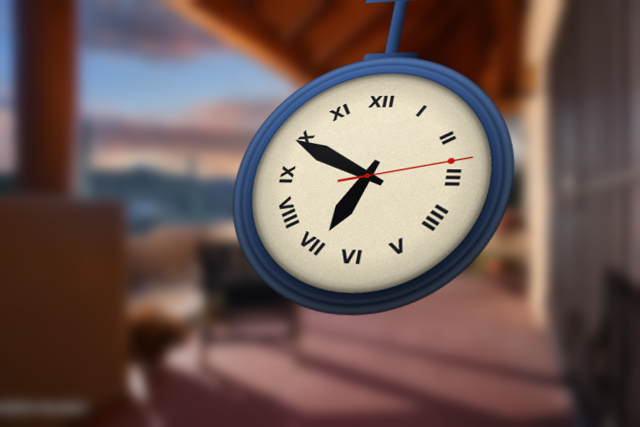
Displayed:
6,49,13
